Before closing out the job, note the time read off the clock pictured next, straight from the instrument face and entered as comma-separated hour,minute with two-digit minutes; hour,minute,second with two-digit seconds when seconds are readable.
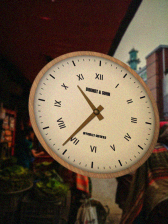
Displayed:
10,36
